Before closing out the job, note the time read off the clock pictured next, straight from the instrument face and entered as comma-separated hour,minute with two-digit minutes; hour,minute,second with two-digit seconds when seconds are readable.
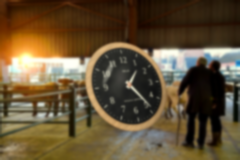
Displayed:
1,24
